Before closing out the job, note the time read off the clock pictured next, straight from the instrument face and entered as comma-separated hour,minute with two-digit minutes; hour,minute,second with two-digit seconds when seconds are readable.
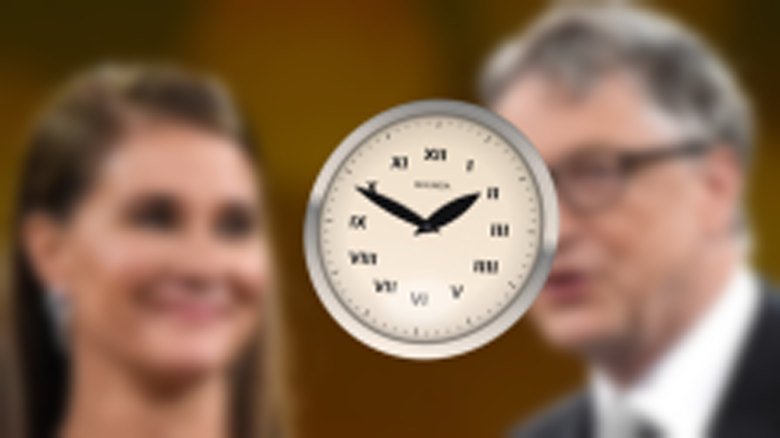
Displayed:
1,49
